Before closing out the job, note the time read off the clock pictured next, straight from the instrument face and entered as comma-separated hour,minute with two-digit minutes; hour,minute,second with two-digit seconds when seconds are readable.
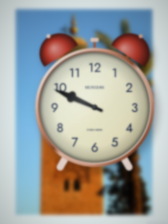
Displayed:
9,49
